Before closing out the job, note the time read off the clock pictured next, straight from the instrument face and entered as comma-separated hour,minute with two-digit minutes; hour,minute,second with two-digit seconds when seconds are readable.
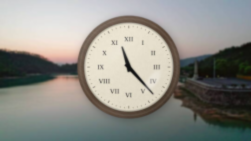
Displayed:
11,23
